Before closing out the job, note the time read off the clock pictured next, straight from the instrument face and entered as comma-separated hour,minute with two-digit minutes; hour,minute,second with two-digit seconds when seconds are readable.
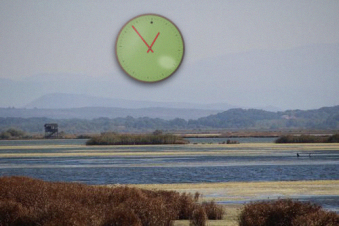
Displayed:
12,53
